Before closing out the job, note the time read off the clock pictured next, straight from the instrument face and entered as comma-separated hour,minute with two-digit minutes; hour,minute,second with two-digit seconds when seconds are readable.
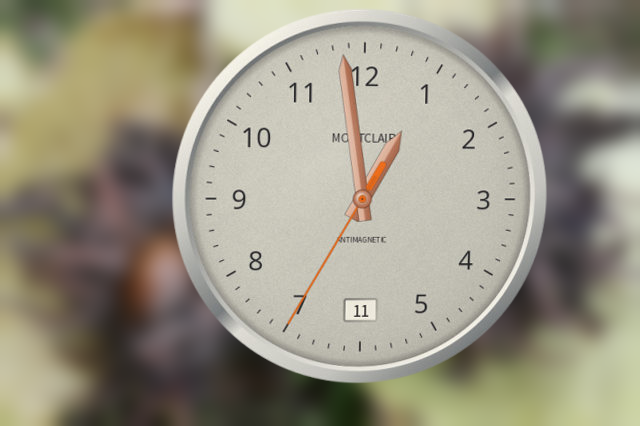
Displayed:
12,58,35
